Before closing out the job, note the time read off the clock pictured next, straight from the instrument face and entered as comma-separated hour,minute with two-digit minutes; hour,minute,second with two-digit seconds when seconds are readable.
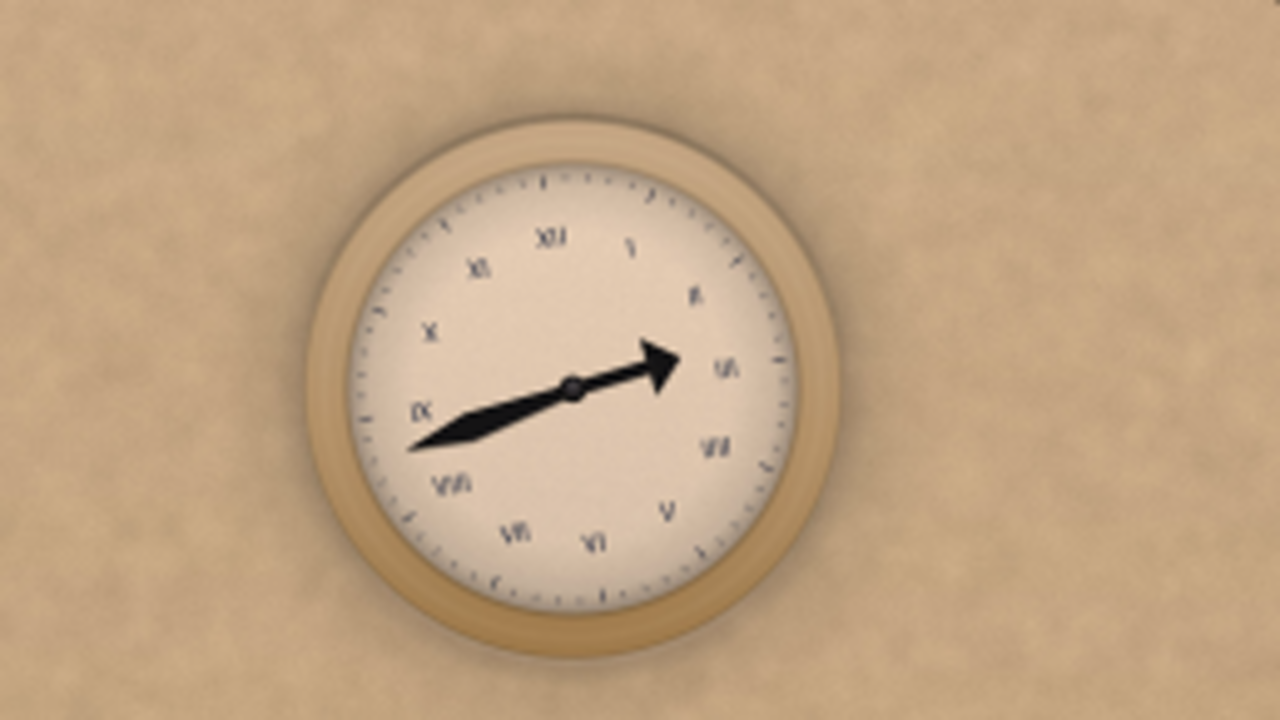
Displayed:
2,43
